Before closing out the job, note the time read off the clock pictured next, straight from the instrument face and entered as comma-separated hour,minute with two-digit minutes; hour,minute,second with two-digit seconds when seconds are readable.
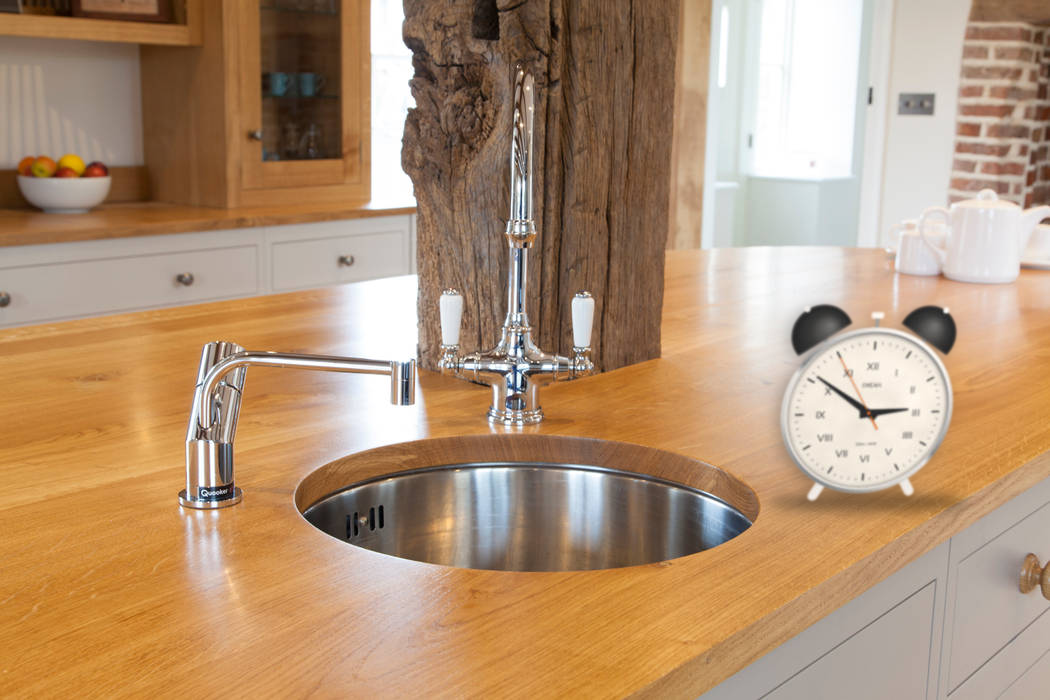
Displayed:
2,50,55
